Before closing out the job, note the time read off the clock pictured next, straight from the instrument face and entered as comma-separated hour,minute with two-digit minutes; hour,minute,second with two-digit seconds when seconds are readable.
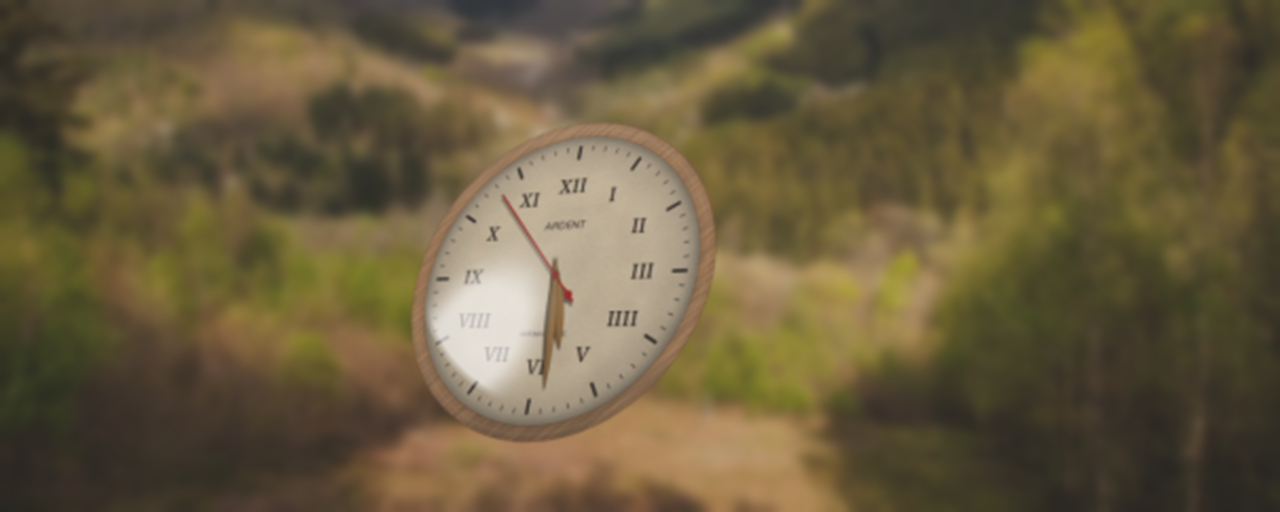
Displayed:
5,28,53
